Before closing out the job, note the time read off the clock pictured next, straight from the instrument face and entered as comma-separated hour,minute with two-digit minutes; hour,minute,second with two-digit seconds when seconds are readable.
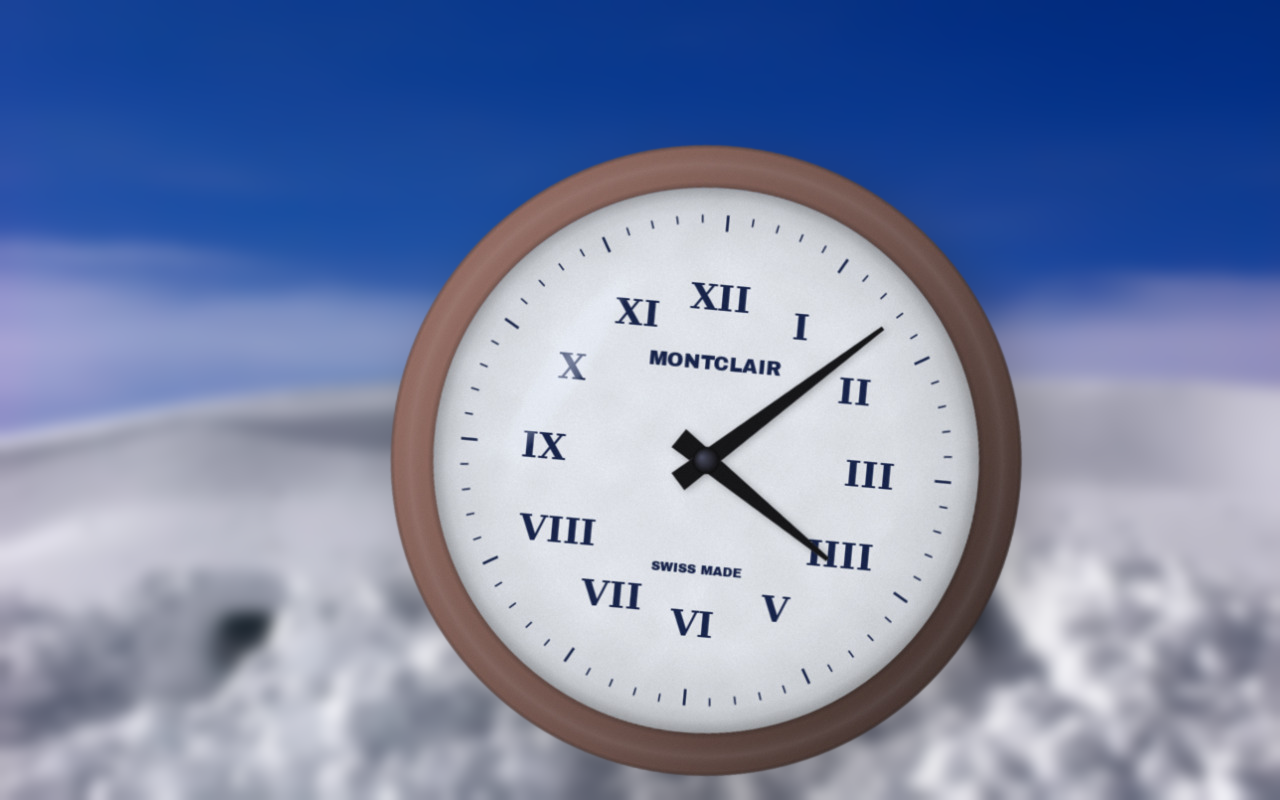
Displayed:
4,08
